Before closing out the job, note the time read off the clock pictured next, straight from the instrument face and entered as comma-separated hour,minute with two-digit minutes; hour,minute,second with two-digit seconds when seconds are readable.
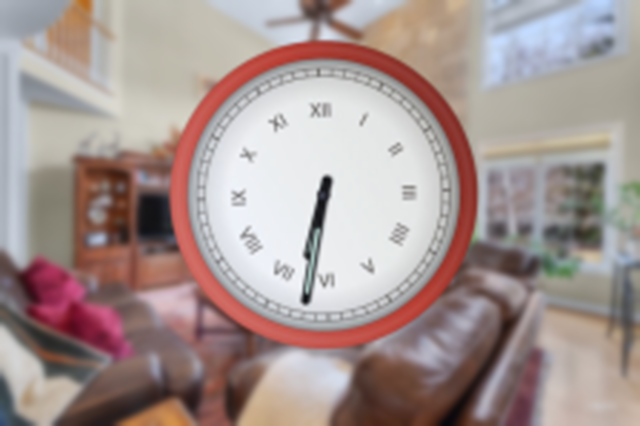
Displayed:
6,32
